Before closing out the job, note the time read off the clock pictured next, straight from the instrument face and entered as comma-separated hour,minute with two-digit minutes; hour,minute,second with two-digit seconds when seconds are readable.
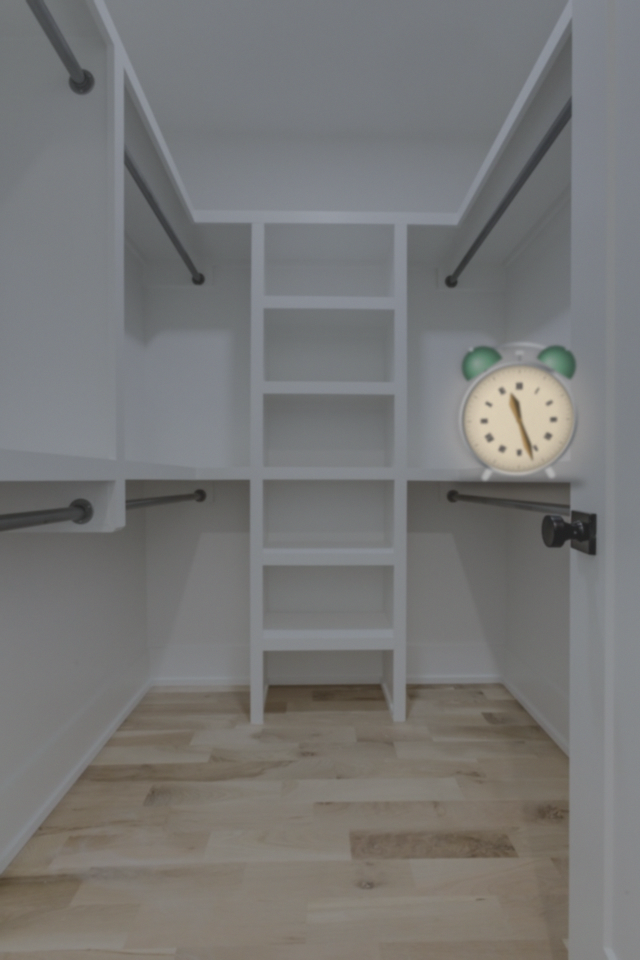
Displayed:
11,27
